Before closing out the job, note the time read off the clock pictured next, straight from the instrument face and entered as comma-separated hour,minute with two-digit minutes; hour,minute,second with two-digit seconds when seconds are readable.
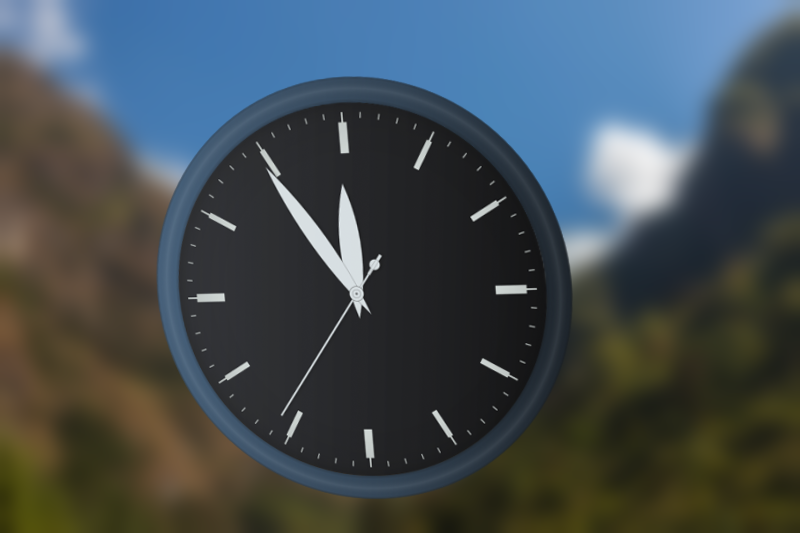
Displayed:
11,54,36
